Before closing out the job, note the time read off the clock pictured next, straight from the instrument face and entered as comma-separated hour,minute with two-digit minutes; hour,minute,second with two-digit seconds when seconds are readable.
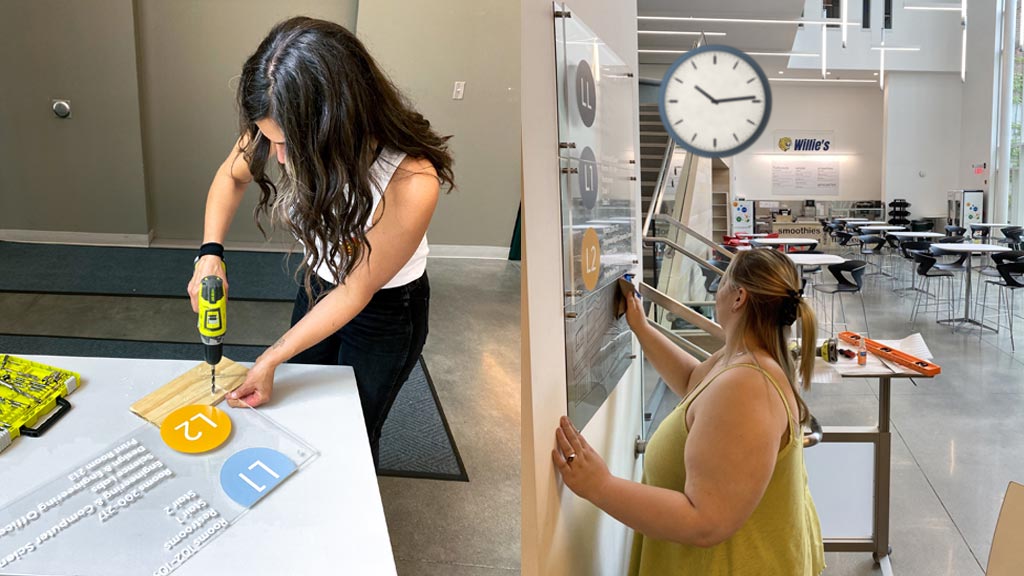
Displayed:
10,14
